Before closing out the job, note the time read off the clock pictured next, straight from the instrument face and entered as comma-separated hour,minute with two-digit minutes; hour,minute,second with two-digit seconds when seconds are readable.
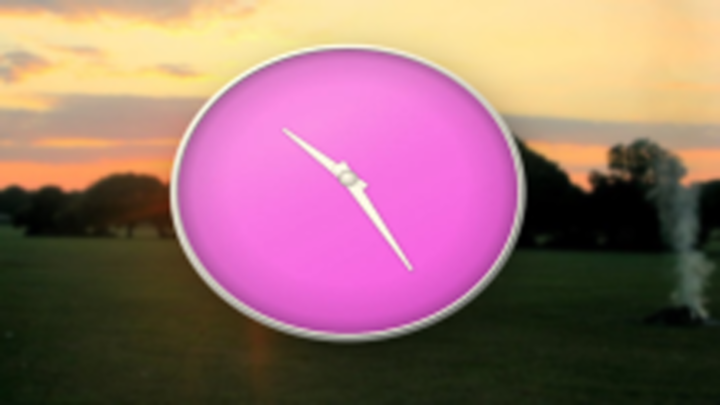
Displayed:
10,25
